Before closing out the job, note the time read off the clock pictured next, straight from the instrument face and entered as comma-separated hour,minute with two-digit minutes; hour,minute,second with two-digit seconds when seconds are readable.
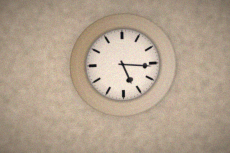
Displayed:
5,16
